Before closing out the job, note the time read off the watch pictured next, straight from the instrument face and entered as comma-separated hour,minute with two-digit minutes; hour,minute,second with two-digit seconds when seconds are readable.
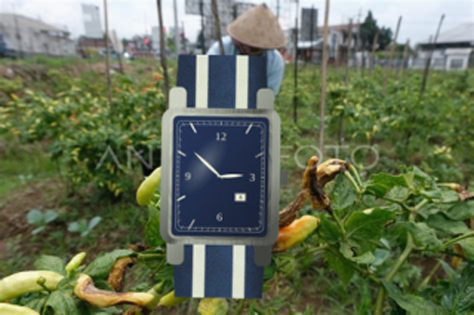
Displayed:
2,52
